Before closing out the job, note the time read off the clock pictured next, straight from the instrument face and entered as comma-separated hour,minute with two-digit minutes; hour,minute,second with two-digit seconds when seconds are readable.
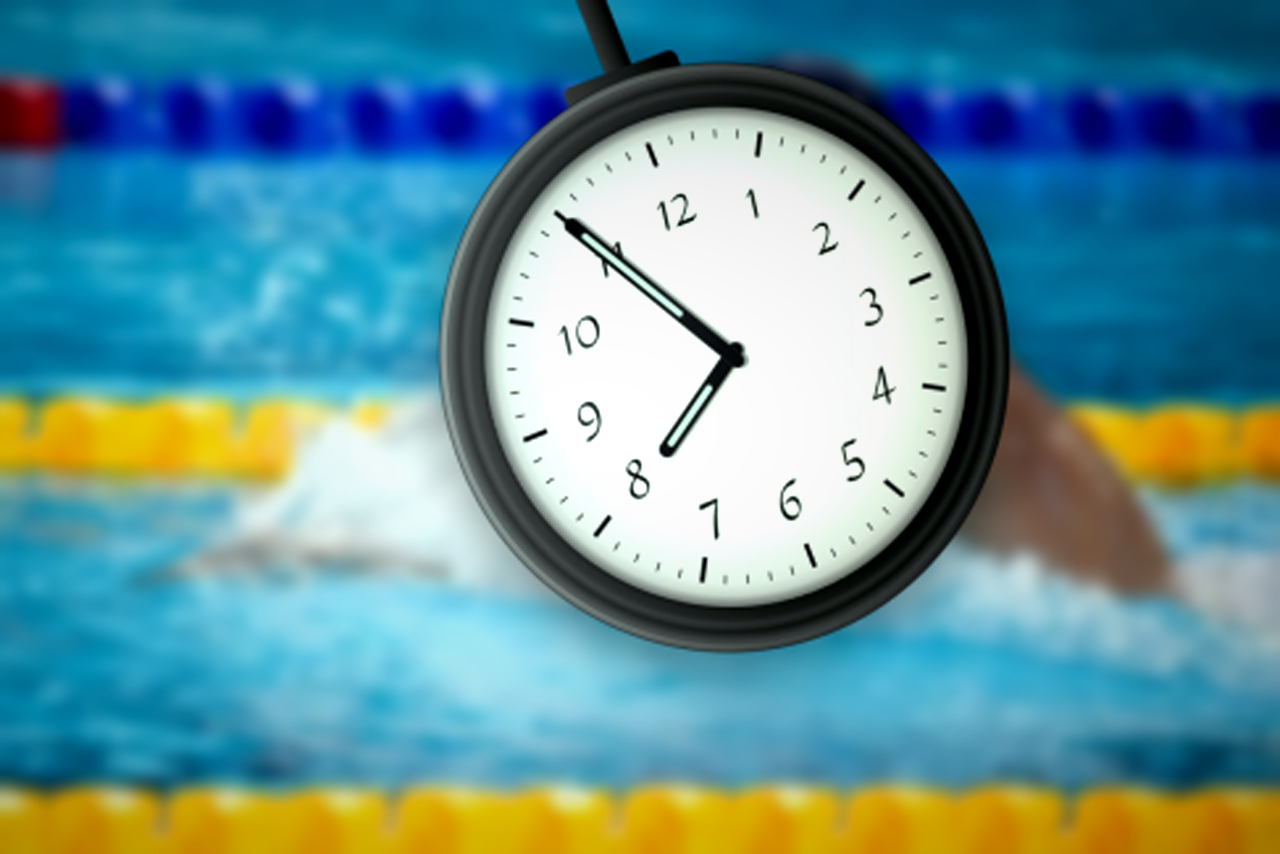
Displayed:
7,55
